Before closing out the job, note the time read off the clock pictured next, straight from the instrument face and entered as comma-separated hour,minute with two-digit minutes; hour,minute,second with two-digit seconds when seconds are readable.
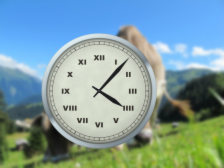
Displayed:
4,07
